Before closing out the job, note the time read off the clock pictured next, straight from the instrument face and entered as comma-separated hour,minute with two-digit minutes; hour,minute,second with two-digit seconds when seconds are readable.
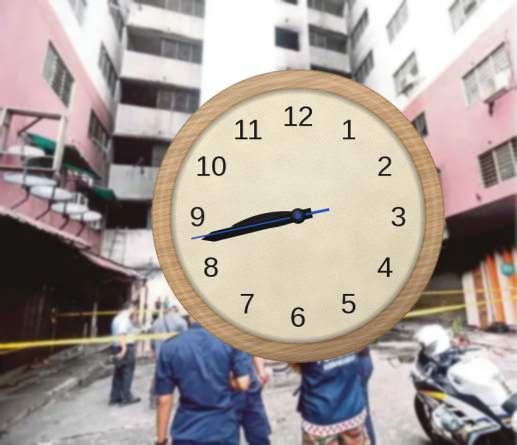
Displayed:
8,42,43
